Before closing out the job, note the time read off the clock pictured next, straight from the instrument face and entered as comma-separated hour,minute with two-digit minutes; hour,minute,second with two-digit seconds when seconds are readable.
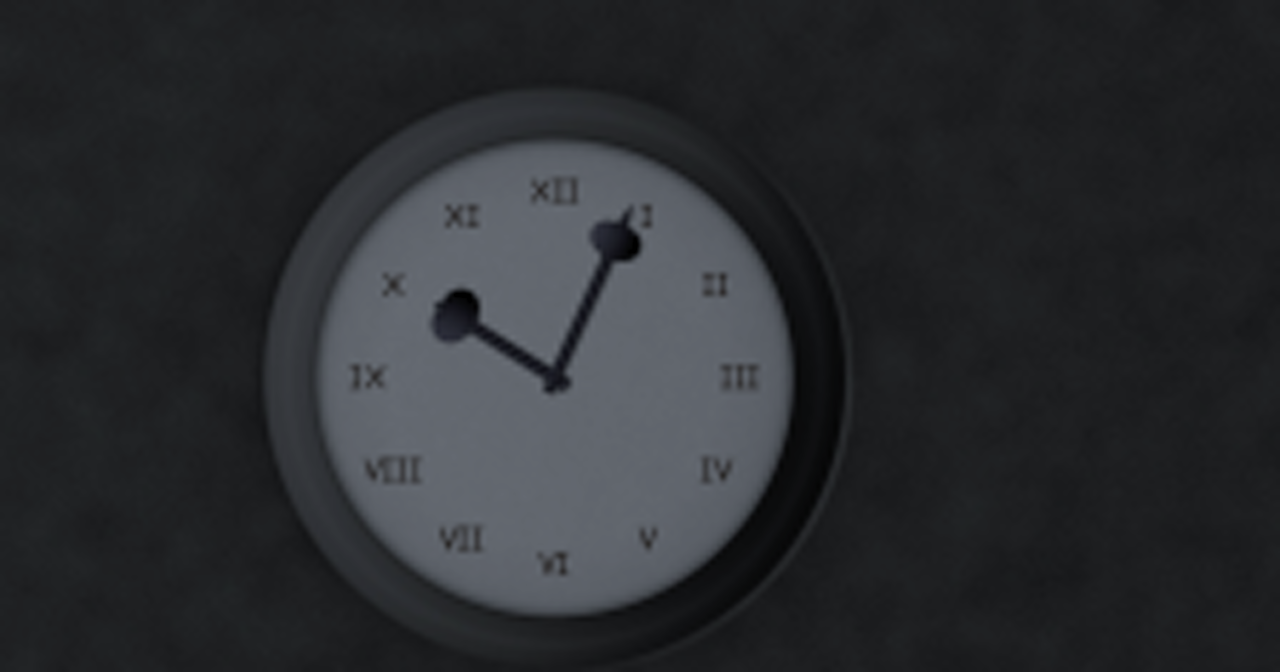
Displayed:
10,04
